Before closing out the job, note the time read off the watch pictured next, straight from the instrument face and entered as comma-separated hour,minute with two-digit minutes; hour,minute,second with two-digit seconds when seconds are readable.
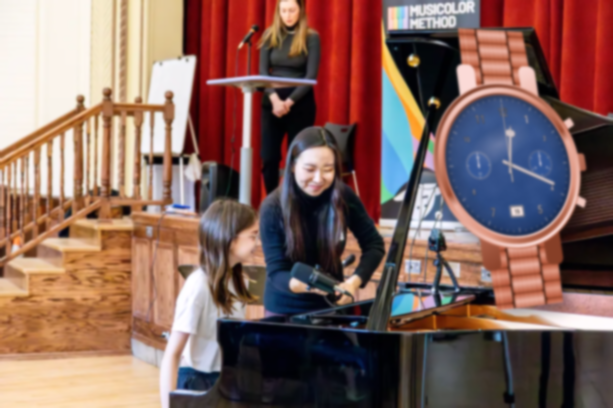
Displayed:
12,19
